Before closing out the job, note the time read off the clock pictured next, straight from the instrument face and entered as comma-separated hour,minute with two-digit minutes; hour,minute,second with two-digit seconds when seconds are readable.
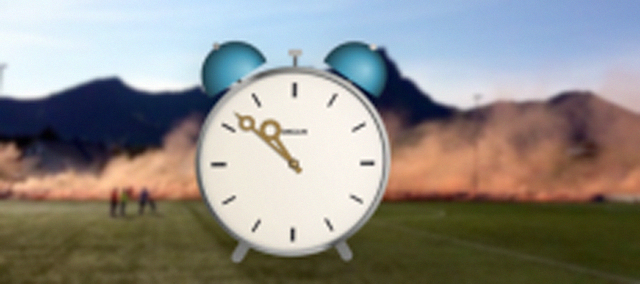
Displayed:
10,52
